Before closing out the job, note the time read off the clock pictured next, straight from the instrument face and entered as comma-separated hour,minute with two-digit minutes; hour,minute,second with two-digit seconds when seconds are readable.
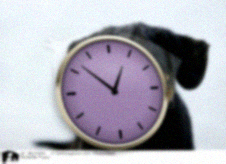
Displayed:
12,52
